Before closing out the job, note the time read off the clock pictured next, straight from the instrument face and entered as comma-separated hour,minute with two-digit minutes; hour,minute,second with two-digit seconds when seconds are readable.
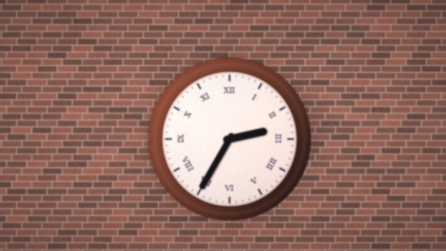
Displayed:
2,35
